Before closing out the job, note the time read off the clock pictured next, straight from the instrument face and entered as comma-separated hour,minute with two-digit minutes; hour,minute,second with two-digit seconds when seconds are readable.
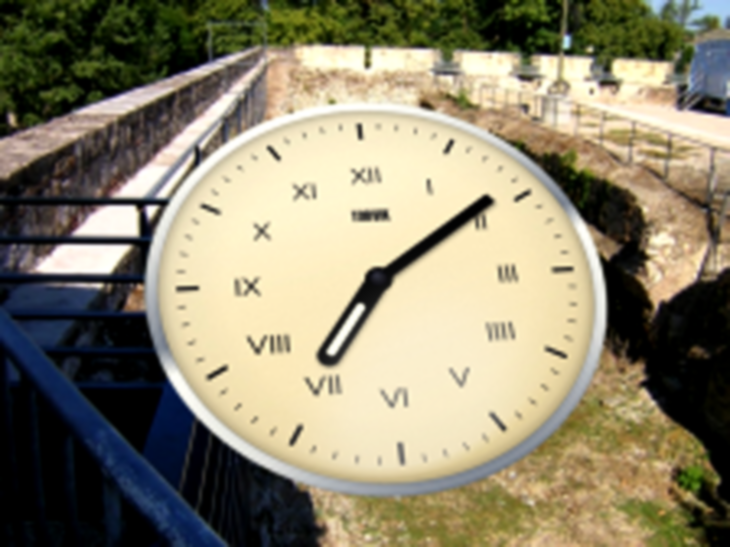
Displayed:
7,09
